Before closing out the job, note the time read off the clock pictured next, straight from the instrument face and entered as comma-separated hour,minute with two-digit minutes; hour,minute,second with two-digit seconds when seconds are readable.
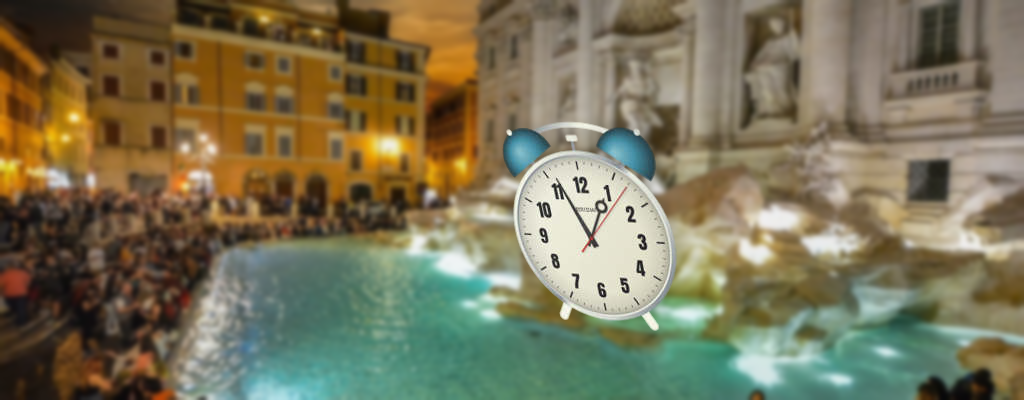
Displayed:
12,56,07
